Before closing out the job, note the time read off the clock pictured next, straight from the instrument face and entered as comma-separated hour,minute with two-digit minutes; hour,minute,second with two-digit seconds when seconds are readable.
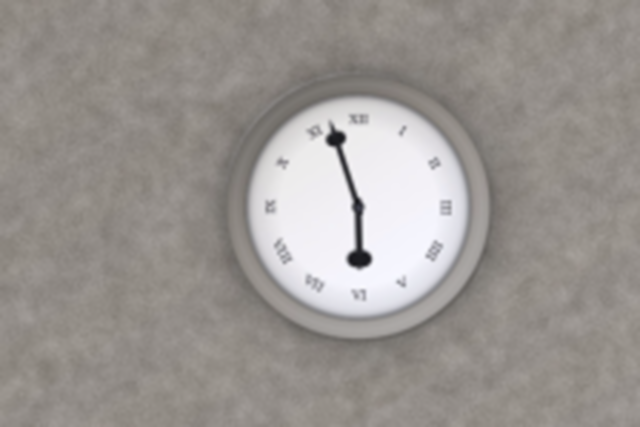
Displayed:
5,57
